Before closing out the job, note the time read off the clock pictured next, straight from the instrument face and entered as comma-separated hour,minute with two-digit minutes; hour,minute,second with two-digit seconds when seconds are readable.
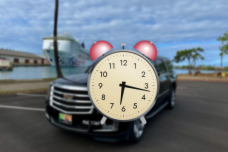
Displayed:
6,17
